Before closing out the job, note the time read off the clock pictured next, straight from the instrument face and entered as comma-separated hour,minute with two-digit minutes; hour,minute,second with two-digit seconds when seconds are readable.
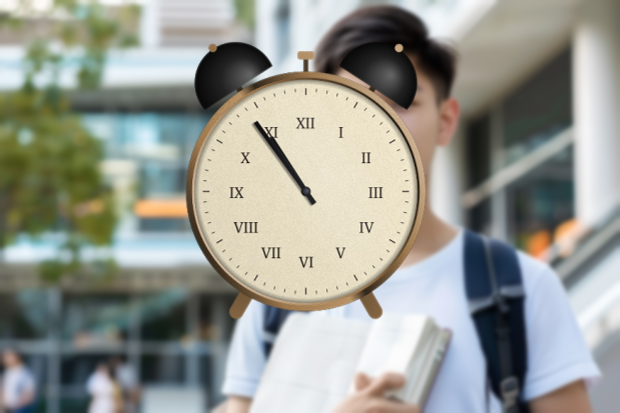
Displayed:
10,54
